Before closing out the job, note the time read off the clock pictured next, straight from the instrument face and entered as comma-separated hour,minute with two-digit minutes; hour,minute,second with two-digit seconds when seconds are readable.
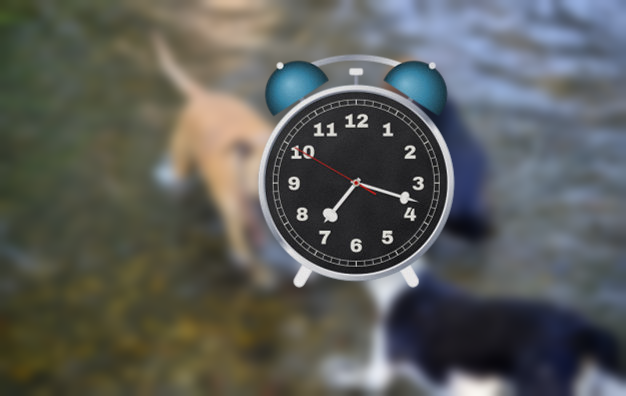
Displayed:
7,17,50
